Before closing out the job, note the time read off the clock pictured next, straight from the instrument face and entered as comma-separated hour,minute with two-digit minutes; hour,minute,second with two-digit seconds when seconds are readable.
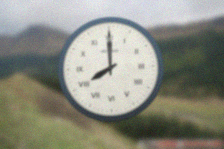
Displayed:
8,00
